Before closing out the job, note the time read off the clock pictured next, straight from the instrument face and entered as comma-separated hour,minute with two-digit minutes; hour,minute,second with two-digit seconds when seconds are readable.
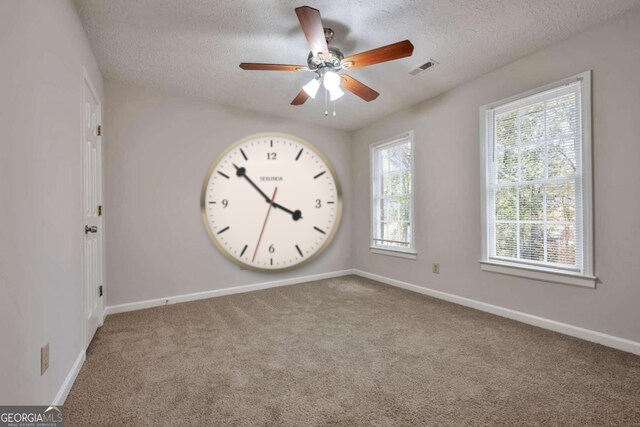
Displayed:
3,52,33
